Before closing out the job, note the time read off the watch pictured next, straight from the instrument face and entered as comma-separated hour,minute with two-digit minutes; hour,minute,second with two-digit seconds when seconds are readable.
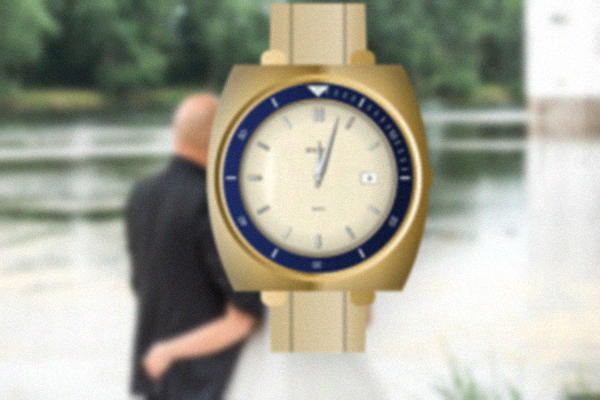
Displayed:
12,03
